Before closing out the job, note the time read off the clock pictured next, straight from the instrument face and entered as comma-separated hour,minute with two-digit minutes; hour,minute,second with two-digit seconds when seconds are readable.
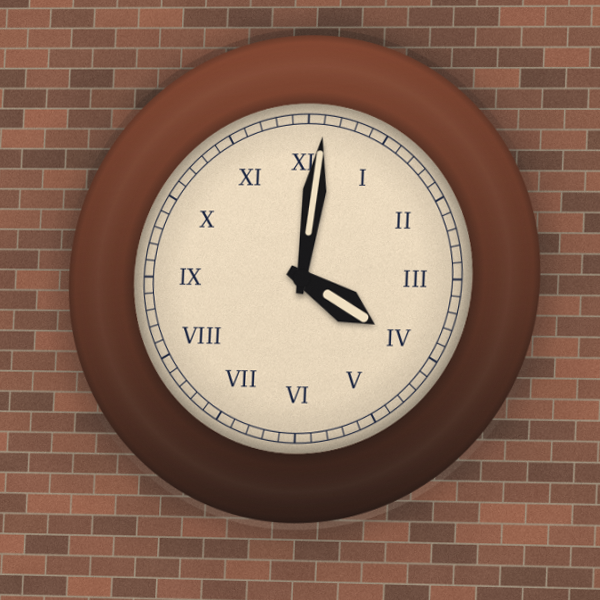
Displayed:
4,01
